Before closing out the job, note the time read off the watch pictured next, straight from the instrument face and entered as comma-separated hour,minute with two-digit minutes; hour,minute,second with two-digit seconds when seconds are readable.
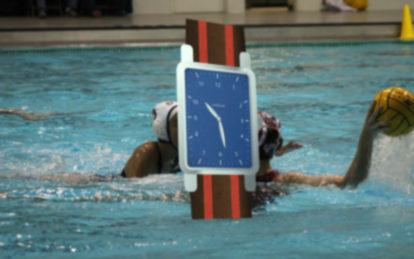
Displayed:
10,28
